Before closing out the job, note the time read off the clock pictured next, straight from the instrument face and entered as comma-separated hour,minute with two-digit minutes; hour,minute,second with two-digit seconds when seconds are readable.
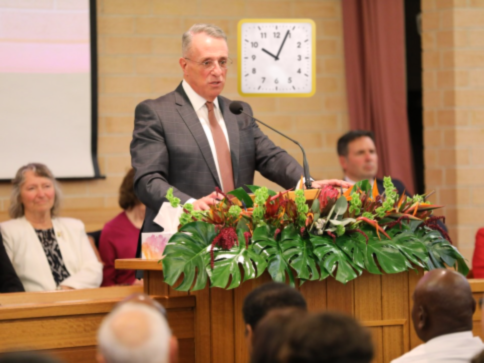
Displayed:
10,04
